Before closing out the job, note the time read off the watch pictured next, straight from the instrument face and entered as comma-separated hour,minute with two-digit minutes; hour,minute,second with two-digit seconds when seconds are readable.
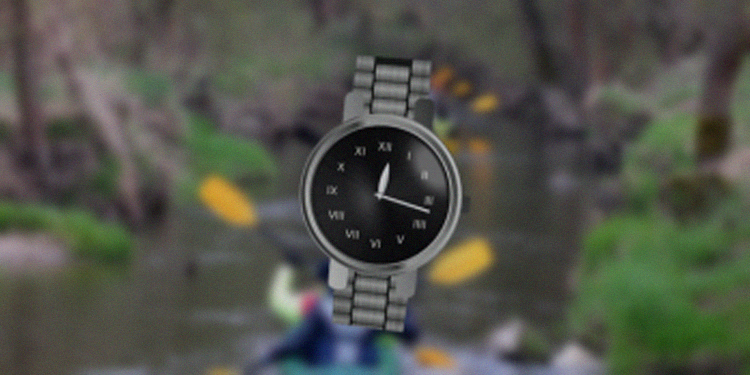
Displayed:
12,17
